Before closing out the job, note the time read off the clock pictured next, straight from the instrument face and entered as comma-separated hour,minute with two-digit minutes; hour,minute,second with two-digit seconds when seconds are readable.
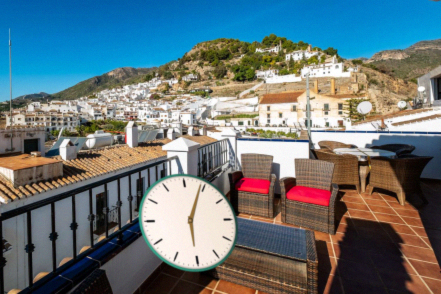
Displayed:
6,04
